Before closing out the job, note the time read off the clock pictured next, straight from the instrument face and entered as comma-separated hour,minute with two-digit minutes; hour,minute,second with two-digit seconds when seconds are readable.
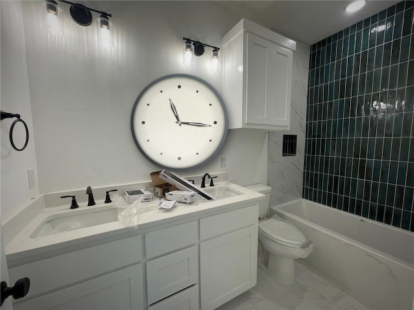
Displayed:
11,16
